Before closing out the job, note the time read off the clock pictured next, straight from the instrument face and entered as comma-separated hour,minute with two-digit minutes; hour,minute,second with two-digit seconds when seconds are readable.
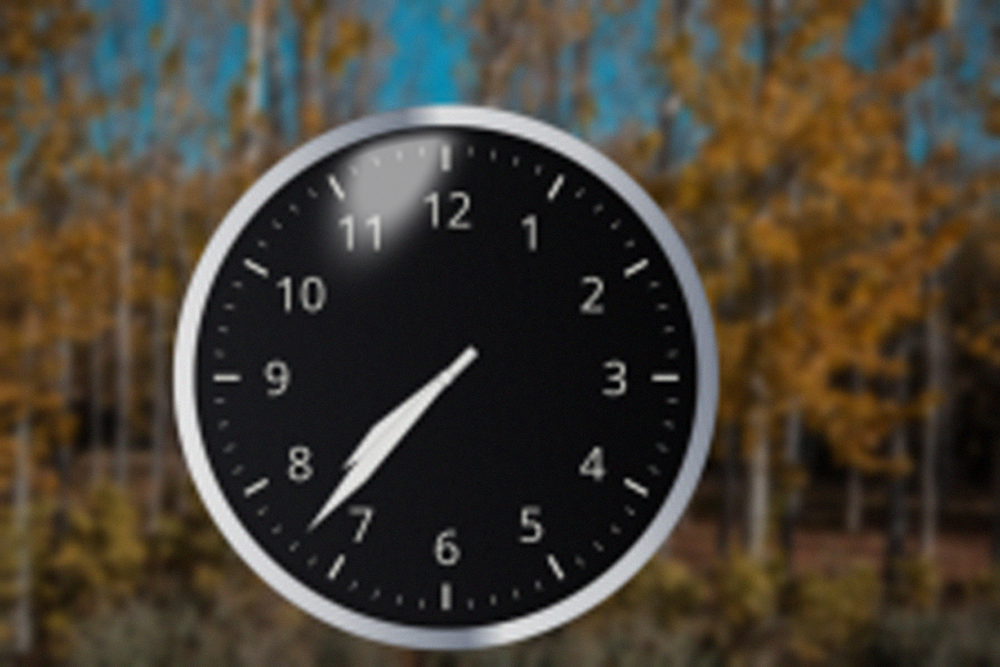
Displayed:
7,37
